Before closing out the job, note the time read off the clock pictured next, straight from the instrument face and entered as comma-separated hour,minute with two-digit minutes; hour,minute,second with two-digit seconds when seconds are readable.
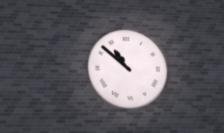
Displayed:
10,52
